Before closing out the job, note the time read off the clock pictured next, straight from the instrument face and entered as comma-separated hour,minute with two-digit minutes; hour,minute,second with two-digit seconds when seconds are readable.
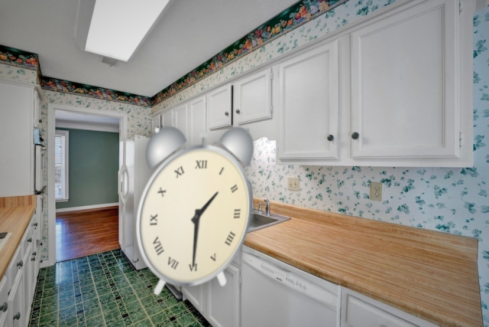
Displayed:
1,30
